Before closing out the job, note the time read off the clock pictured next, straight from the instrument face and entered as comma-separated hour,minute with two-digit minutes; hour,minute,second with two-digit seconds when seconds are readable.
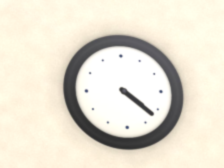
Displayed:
4,22
